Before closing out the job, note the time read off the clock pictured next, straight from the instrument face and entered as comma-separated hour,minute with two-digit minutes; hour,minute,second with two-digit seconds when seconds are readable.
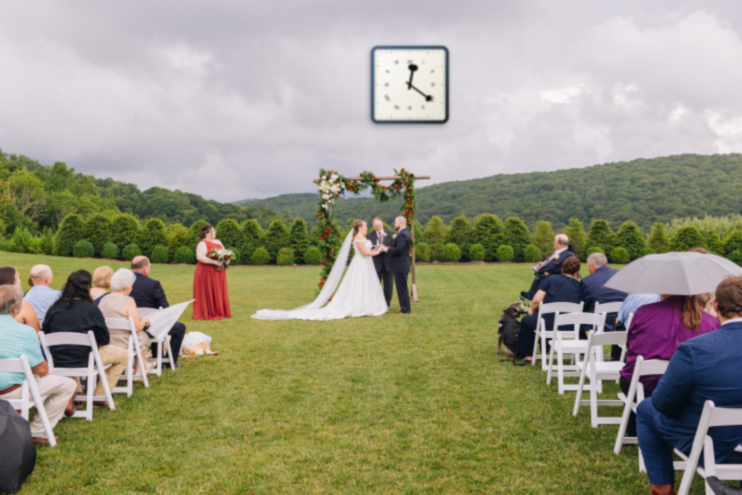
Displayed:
12,21
